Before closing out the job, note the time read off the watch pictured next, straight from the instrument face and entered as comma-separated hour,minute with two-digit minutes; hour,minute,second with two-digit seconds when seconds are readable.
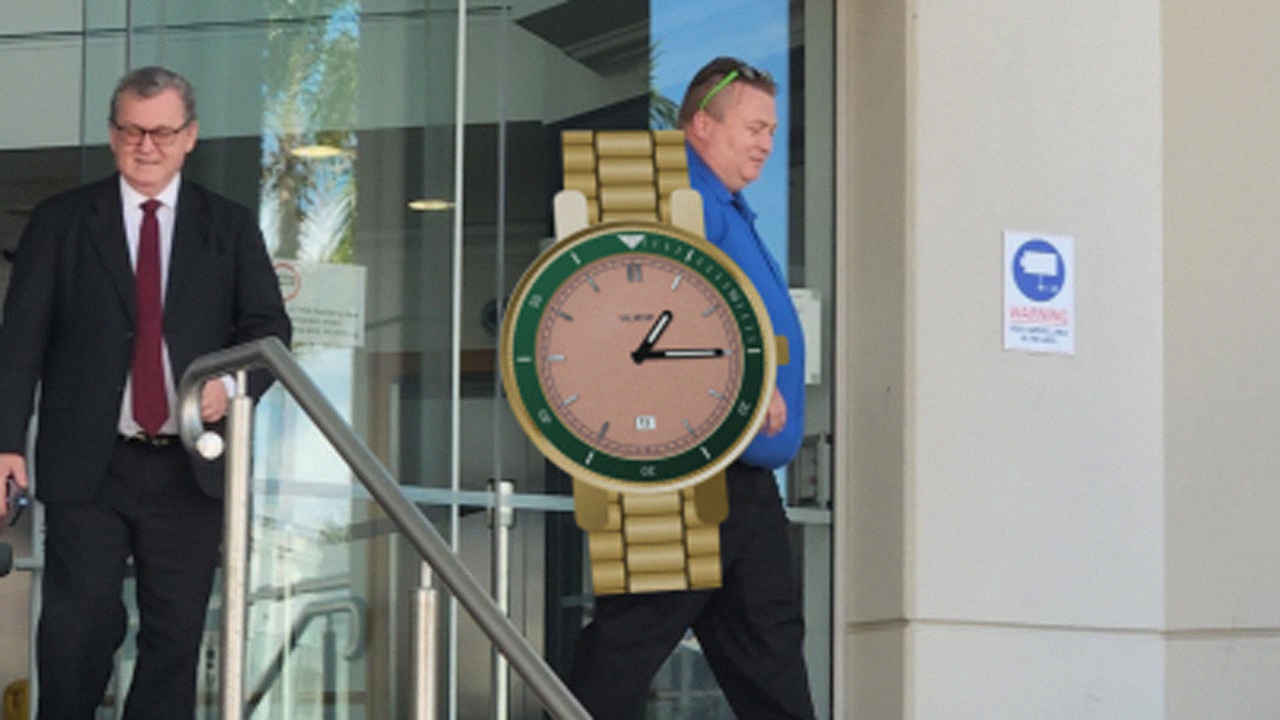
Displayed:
1,15
